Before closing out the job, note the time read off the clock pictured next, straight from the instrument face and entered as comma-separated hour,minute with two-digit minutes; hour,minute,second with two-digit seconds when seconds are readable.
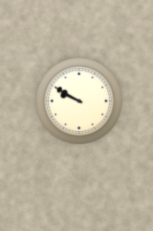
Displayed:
9,50
